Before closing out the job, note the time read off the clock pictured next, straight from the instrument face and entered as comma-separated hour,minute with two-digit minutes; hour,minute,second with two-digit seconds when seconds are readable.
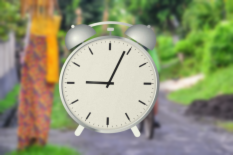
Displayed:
9,04
